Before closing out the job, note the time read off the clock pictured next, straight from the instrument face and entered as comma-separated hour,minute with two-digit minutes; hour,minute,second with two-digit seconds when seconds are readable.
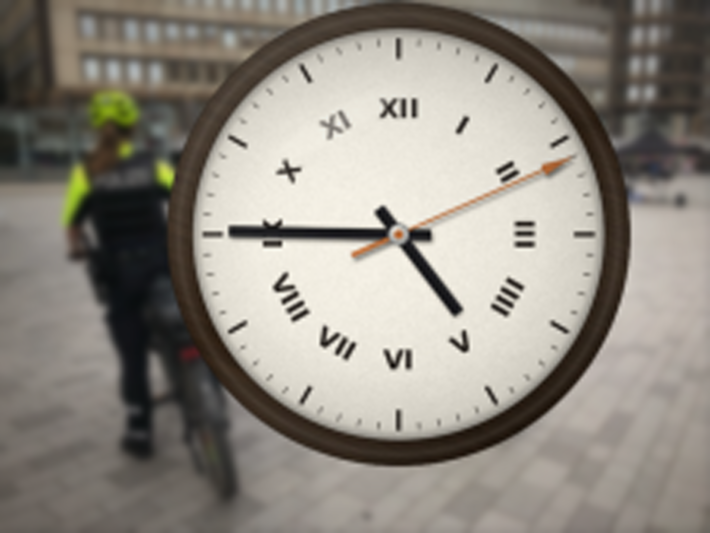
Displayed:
4,45,11
